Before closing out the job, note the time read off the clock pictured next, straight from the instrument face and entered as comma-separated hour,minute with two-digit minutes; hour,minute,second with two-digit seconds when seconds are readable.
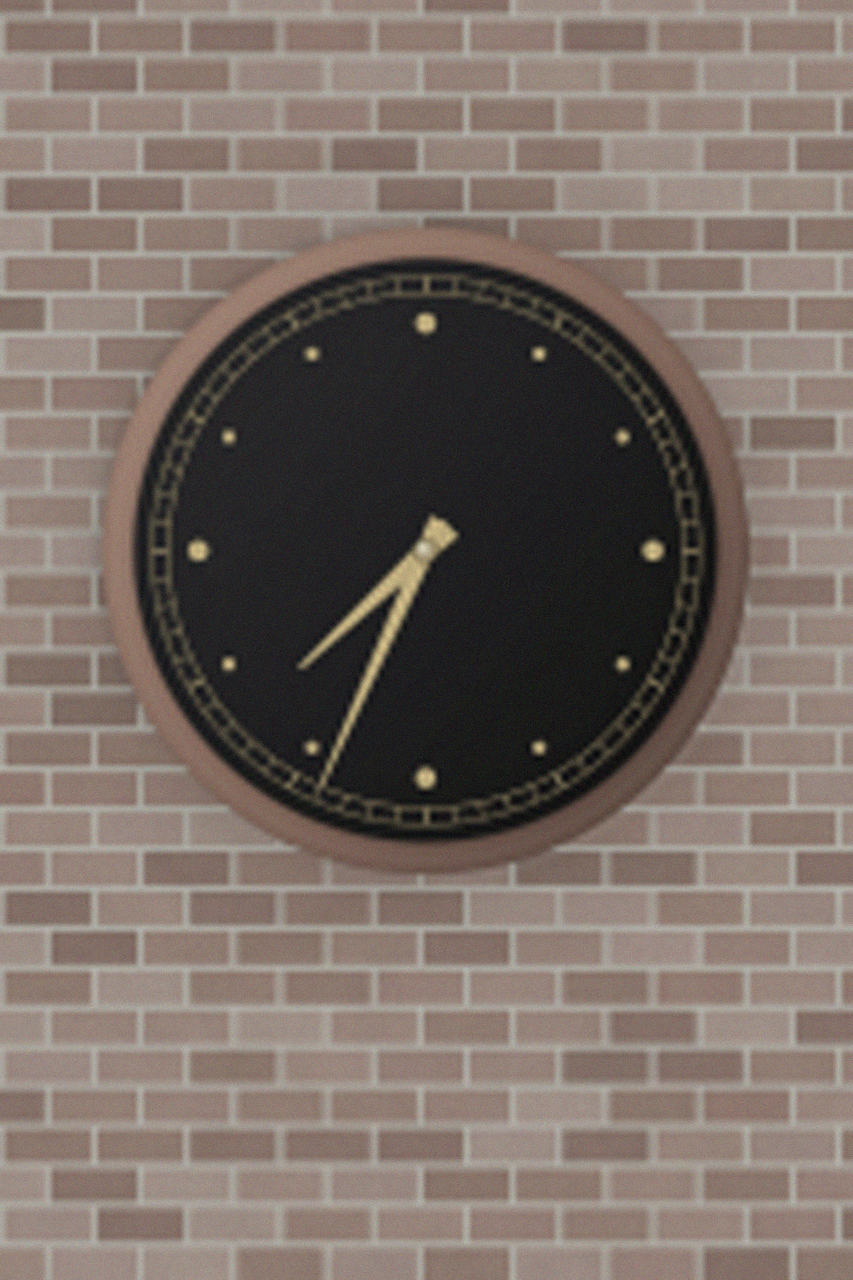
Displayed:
7,34
